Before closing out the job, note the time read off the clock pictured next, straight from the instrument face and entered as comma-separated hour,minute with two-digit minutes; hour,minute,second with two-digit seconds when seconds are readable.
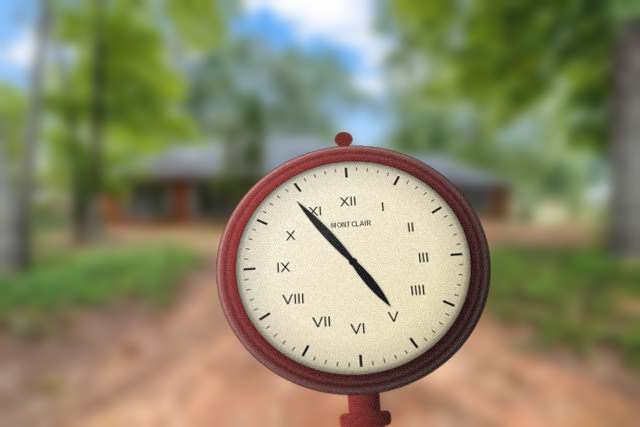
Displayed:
4,54
